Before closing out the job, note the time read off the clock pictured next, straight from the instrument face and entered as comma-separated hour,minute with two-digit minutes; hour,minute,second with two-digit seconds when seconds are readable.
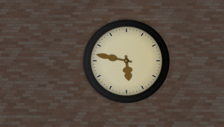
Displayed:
5,47
